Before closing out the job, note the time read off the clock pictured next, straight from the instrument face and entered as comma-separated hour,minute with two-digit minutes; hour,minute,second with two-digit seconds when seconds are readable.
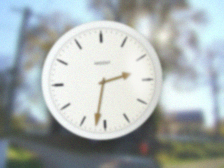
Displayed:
2,32
